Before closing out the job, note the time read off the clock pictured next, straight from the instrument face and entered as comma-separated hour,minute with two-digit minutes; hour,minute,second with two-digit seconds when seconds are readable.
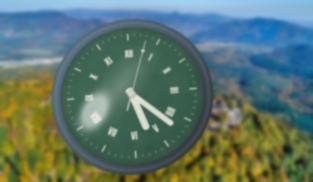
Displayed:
5,22,03
